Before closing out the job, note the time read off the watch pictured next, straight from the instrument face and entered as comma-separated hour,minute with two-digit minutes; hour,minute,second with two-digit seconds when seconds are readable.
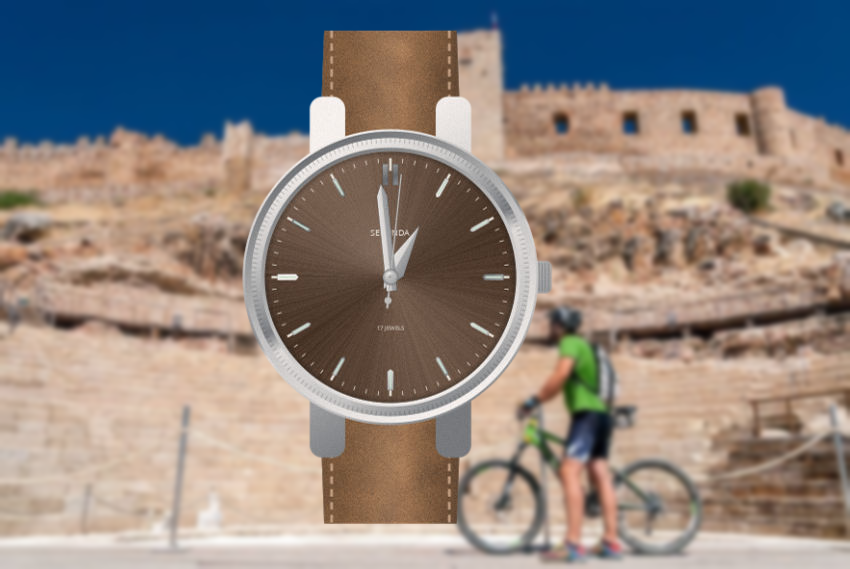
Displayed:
12,59,01
